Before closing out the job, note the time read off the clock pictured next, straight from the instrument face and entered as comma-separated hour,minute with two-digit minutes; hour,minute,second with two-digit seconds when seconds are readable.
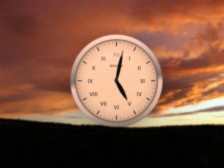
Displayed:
5,02
